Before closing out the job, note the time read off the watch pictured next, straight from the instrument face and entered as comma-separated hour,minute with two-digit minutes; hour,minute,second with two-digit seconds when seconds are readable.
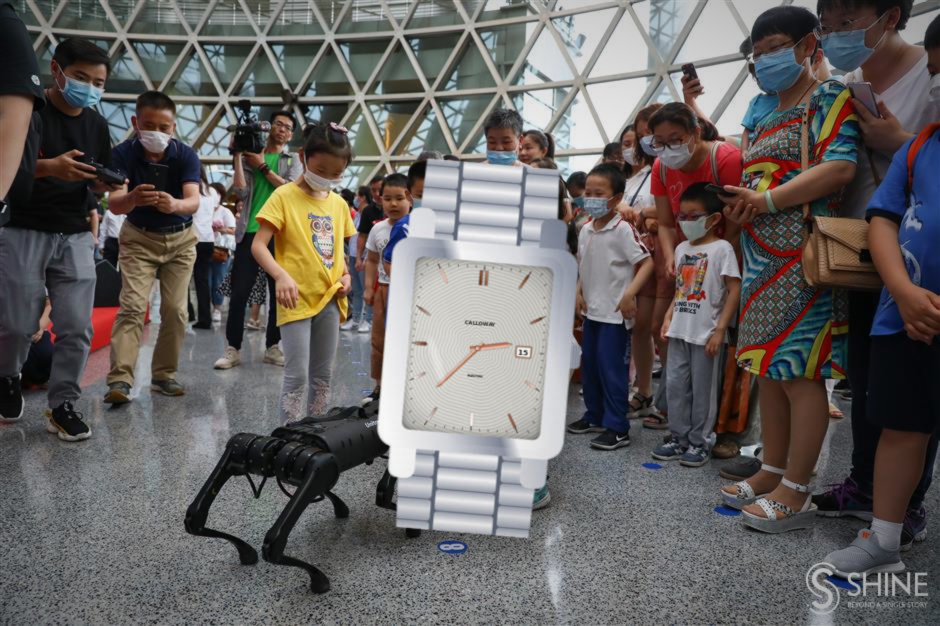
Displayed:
2,37
